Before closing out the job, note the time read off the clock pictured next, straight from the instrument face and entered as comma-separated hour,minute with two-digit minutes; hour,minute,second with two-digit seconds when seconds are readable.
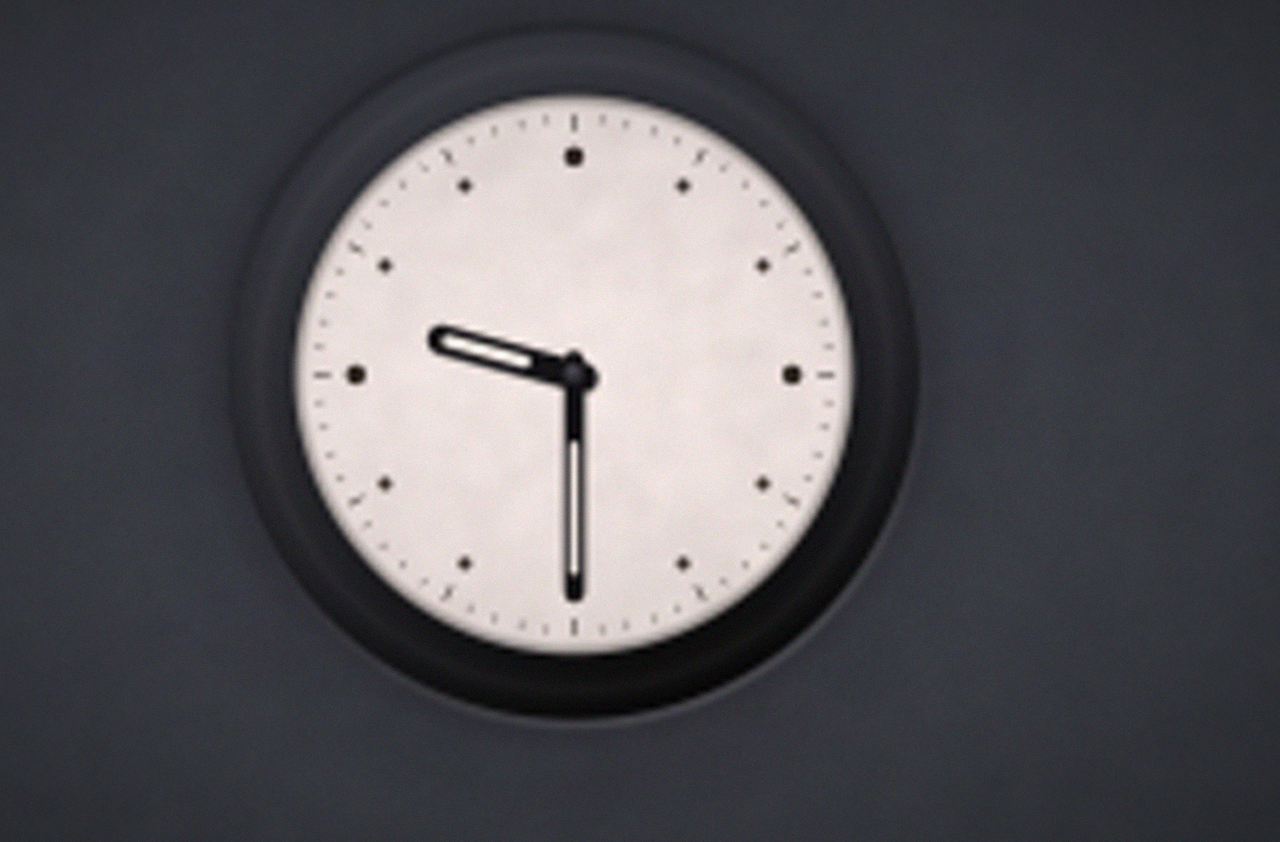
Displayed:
9,30
